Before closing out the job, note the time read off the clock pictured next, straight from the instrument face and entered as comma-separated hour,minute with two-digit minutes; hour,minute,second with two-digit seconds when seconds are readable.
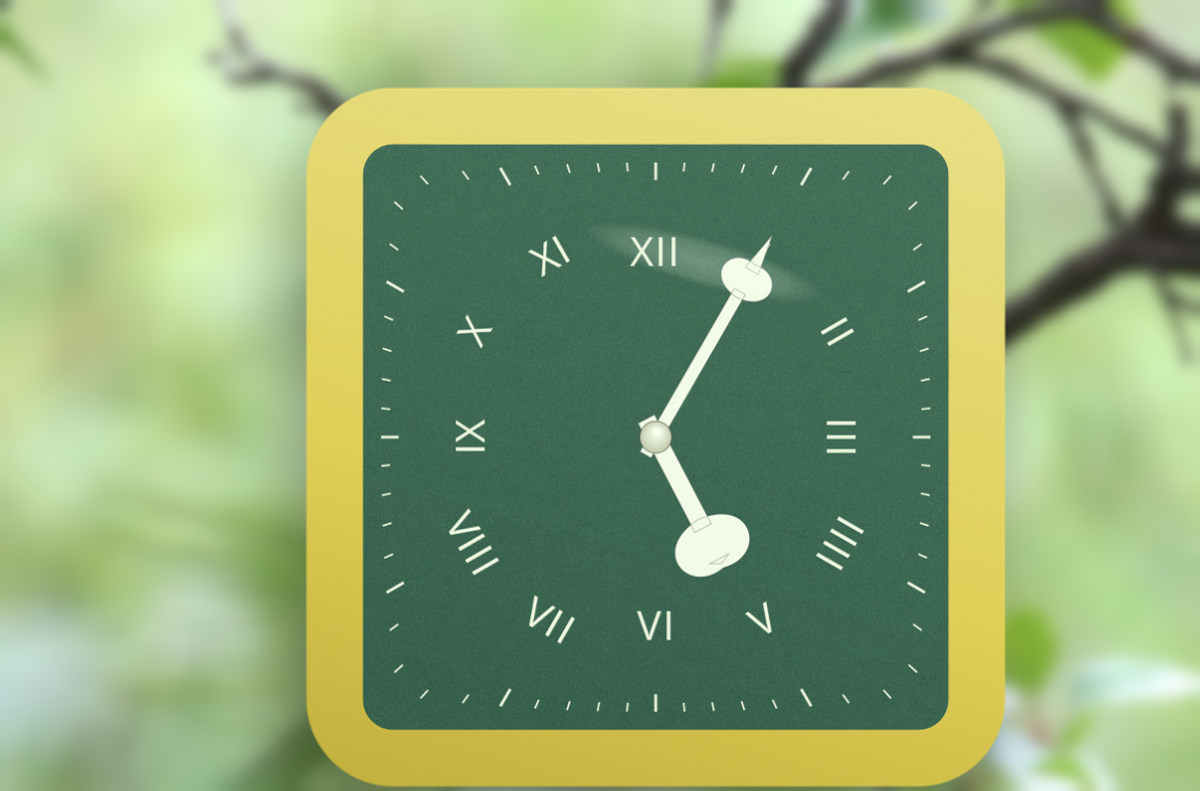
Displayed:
5,05
